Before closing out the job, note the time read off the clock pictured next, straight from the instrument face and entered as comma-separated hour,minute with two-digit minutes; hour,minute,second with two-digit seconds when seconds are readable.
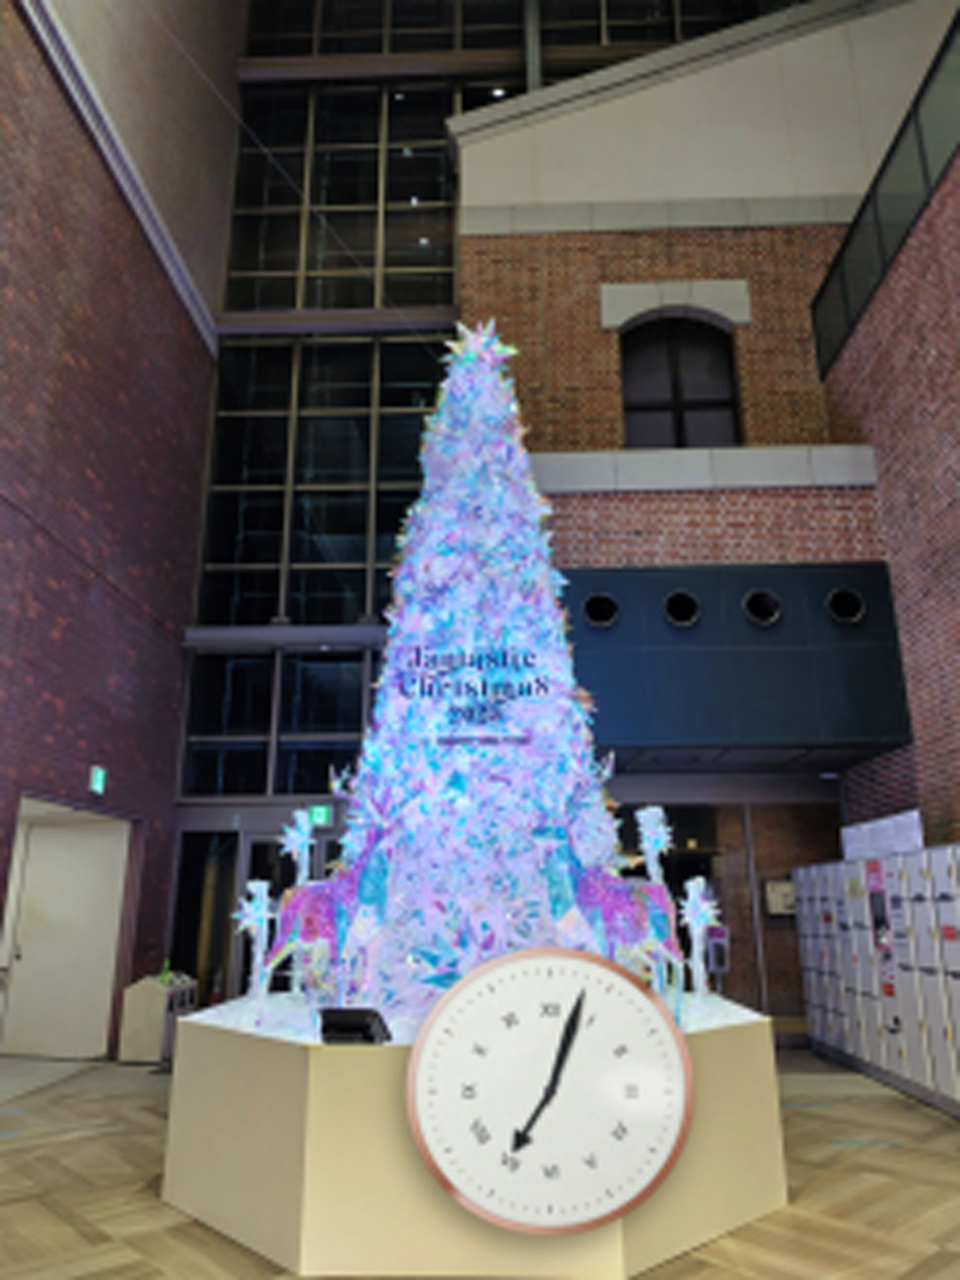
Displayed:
7,03
